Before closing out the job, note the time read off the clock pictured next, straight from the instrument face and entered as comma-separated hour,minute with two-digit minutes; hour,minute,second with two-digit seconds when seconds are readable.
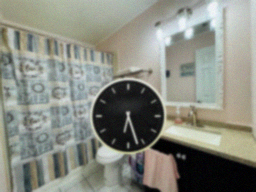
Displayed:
6,27
